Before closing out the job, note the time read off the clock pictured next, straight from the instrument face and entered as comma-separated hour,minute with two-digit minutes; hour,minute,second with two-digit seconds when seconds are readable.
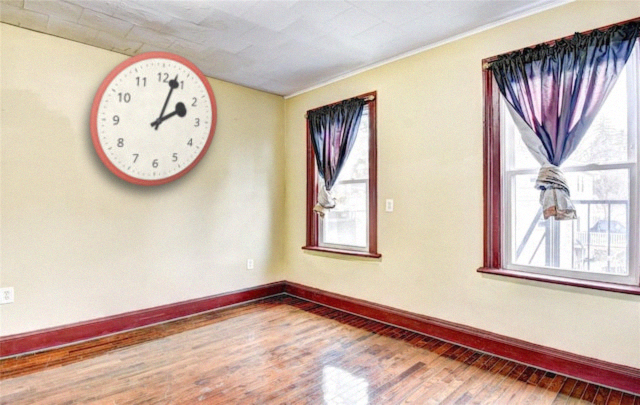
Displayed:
2,03
